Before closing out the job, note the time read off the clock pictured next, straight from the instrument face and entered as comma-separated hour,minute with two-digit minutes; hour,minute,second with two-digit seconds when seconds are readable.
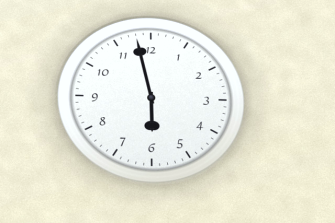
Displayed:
5,58
